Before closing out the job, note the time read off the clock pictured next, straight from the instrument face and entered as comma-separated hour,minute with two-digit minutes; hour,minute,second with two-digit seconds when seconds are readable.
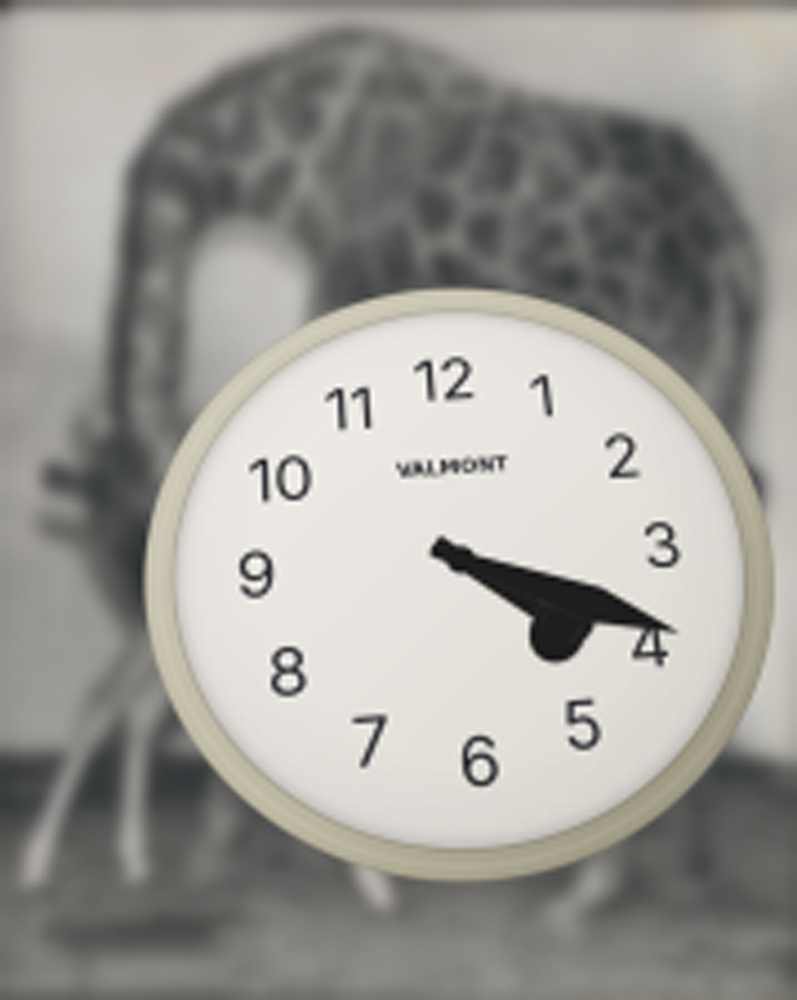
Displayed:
4,19
